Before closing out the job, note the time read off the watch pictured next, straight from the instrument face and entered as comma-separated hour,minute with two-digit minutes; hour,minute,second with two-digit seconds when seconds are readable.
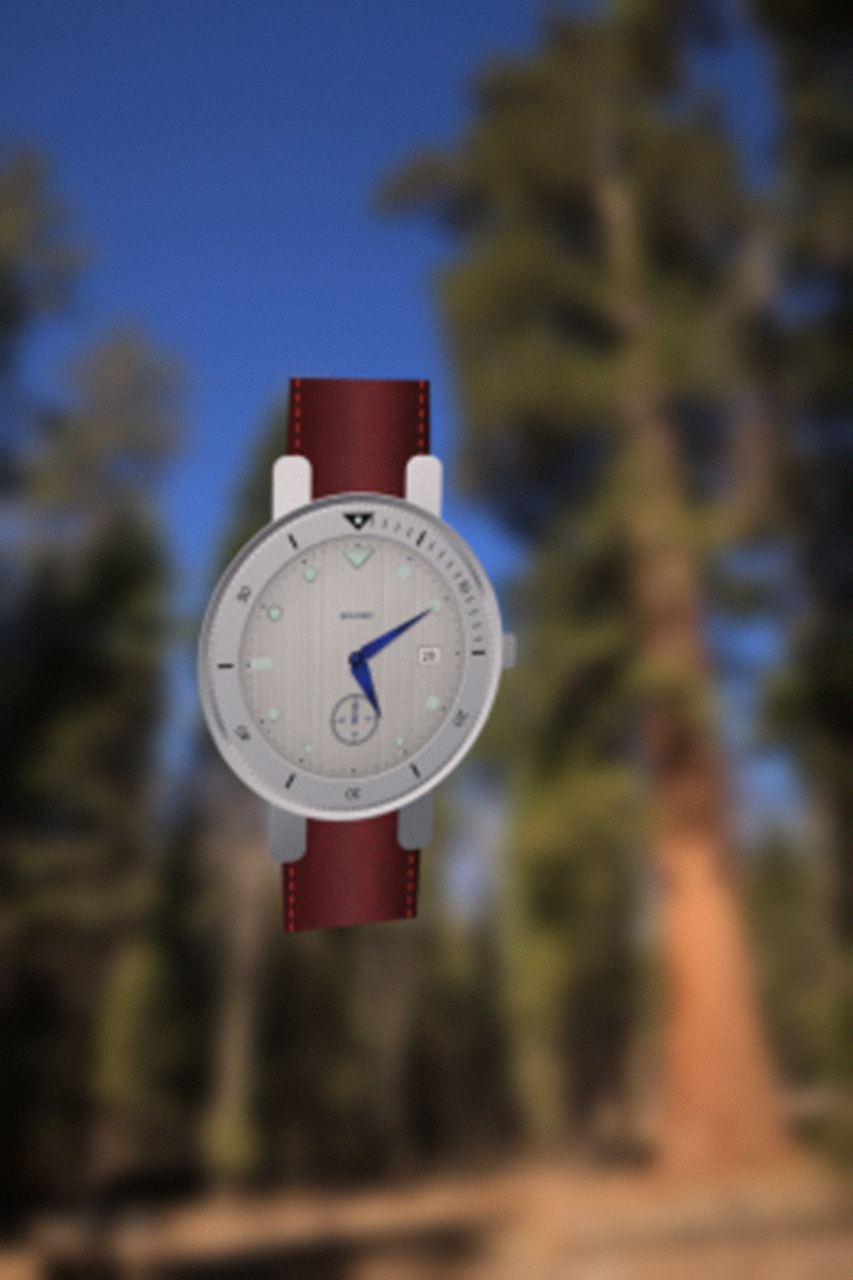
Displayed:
5,10
